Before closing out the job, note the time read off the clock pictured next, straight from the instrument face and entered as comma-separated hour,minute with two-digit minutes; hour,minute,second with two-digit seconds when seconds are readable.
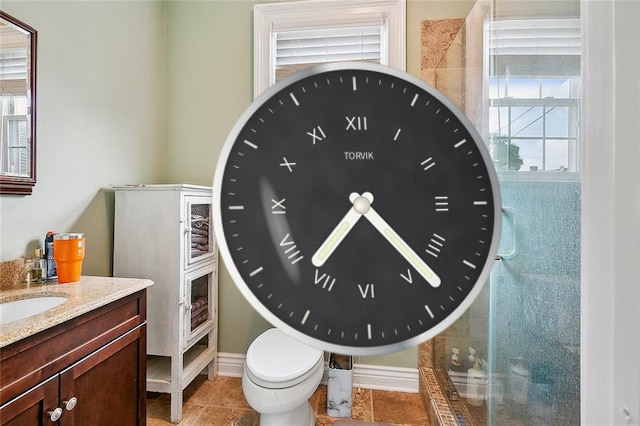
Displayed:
7,23
